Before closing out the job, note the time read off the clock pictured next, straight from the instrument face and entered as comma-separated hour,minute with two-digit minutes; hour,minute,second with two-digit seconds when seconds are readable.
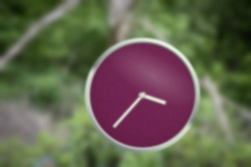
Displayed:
3,37
